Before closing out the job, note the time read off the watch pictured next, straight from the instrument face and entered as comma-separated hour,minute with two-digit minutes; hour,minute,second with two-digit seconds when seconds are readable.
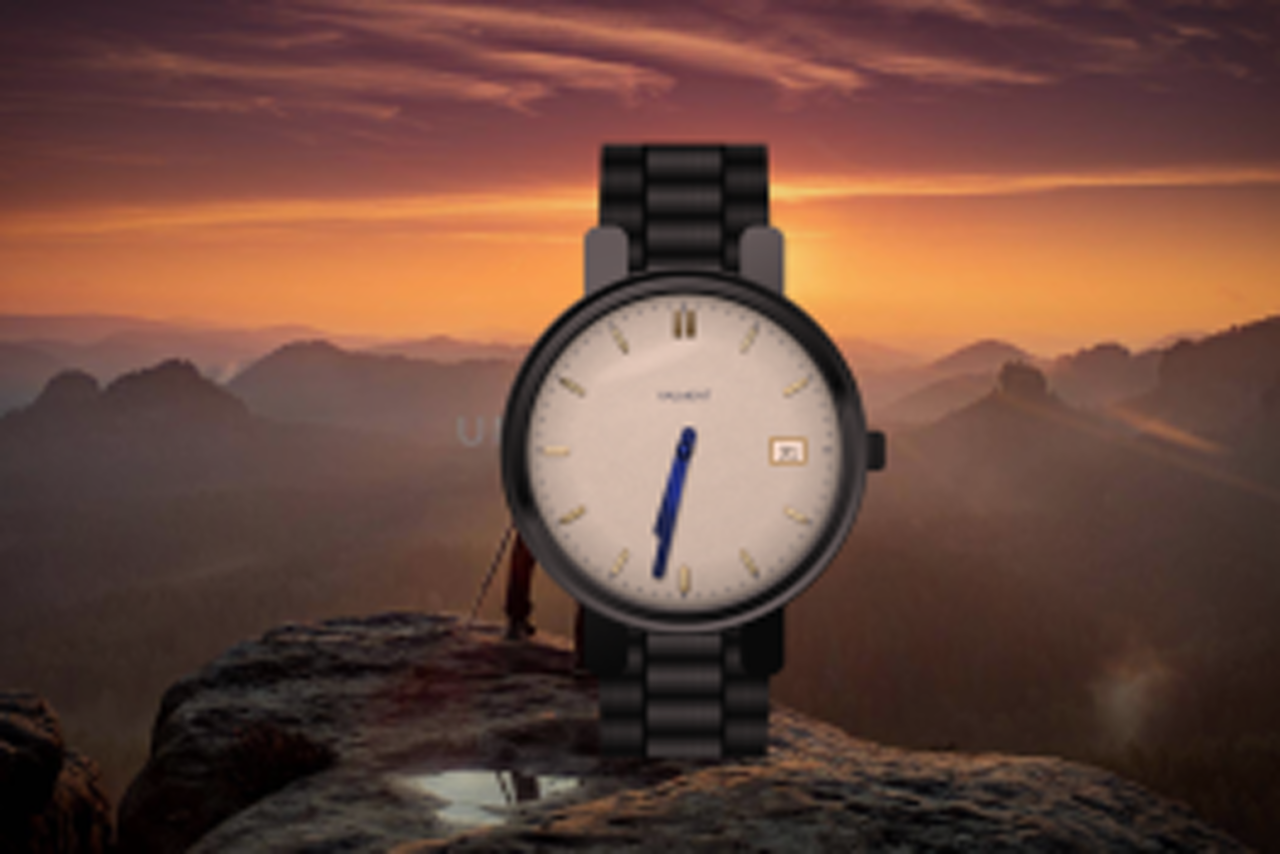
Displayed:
6,32
